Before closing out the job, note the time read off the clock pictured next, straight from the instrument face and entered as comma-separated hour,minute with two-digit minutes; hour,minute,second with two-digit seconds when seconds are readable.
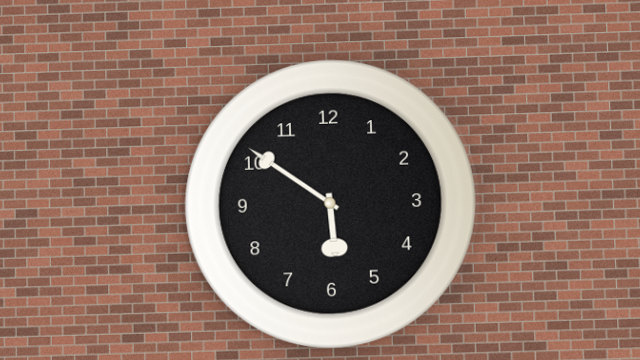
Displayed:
5,51
